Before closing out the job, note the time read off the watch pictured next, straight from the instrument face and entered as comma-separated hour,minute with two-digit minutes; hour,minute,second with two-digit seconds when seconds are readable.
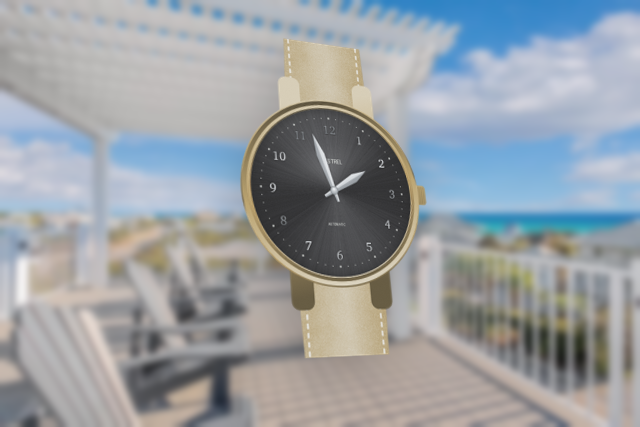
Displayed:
1,57
